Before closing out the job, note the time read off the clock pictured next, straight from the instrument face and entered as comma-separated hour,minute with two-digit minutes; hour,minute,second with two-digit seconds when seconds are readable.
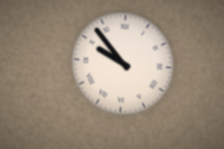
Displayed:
9,53
